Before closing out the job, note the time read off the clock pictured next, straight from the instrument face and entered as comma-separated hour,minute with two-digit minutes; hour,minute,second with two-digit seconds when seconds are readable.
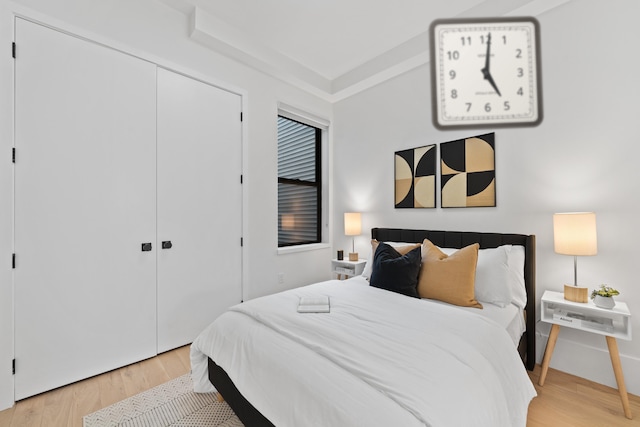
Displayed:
5,01
